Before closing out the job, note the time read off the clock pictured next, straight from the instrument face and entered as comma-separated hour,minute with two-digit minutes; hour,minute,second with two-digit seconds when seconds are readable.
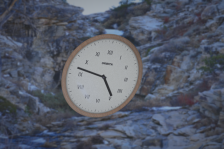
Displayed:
4,47
